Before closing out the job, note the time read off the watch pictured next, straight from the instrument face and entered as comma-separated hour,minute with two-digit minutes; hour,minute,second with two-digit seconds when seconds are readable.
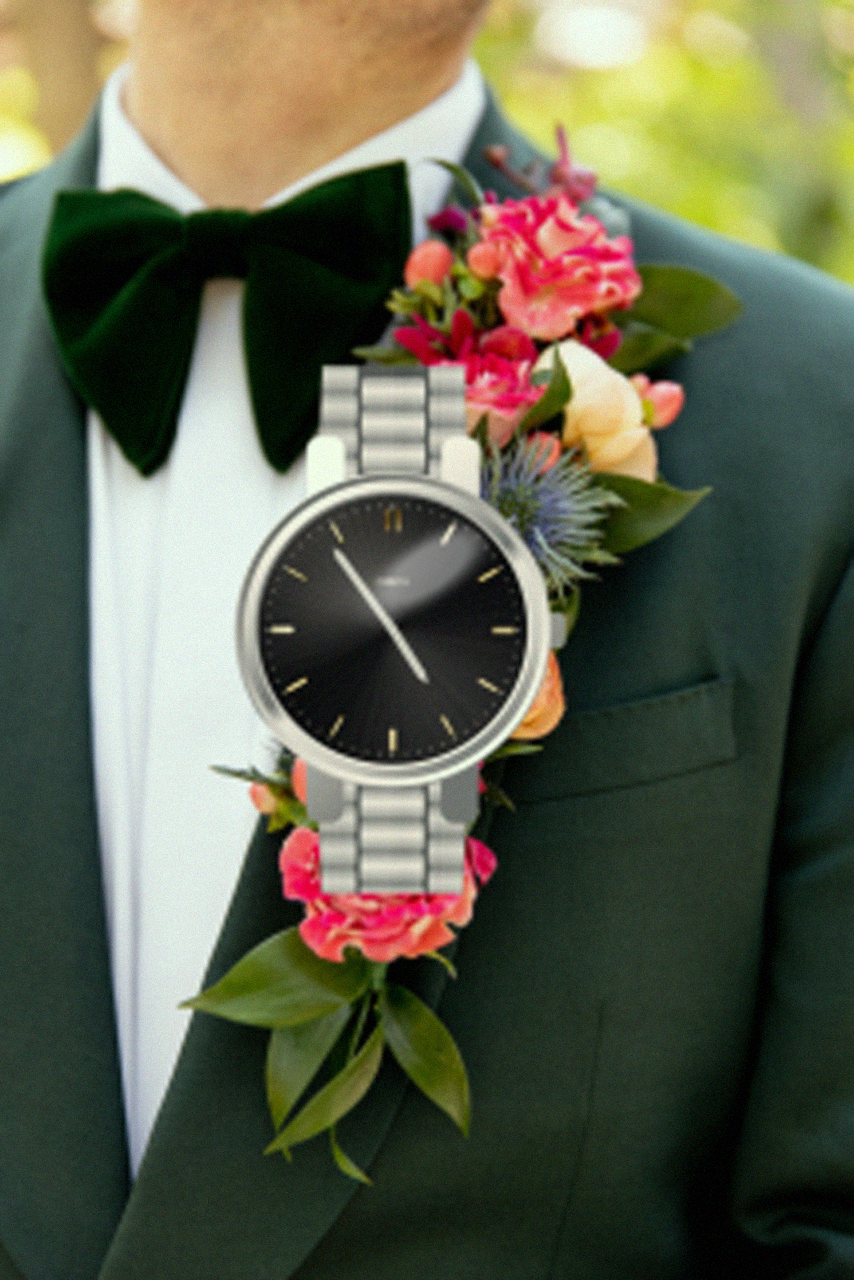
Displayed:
4,54
